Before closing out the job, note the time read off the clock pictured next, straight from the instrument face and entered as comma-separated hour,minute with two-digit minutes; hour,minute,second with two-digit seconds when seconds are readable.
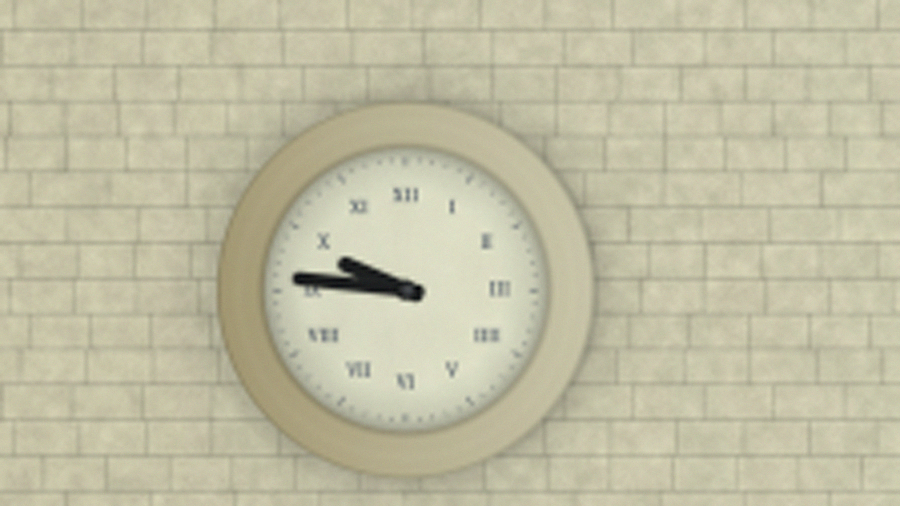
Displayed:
9,46
